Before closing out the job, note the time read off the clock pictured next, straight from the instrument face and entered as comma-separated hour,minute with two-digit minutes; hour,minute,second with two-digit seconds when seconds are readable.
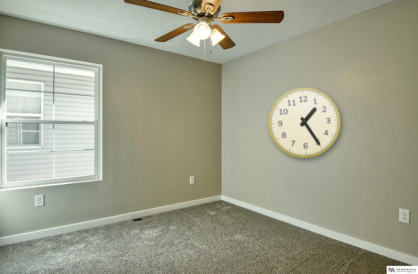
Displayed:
1,25
